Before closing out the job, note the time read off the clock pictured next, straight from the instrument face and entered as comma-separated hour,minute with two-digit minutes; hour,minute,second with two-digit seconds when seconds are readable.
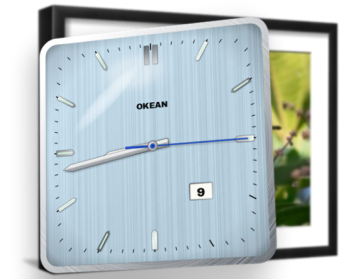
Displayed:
8,43,15
